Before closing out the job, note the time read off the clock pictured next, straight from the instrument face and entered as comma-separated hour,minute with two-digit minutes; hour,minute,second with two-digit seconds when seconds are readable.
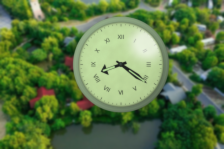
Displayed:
8,21
